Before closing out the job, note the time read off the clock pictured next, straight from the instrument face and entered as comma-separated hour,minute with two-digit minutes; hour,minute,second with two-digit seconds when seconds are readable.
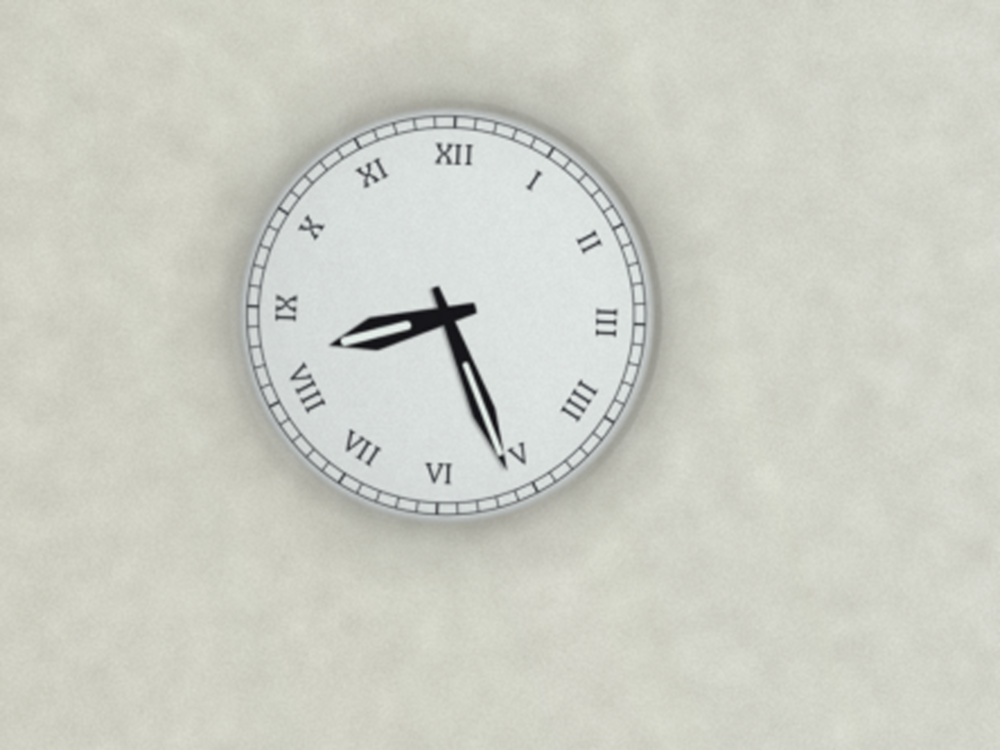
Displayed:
8,26
